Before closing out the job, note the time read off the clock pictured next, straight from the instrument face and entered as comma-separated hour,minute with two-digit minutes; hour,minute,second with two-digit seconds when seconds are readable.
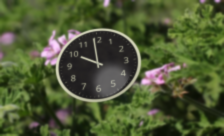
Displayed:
9,59
